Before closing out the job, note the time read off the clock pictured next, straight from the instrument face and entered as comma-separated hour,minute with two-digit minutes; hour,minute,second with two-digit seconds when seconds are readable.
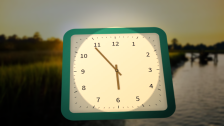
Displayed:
5,54
